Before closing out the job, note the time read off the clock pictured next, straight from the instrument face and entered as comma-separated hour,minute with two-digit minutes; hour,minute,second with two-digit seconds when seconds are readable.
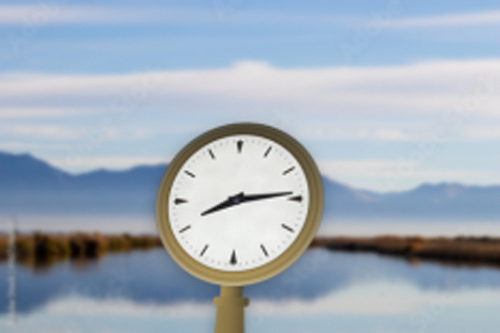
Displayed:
8,14
